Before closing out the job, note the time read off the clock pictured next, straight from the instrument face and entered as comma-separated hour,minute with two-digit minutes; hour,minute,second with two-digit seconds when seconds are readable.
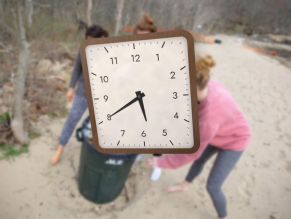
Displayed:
5,40
